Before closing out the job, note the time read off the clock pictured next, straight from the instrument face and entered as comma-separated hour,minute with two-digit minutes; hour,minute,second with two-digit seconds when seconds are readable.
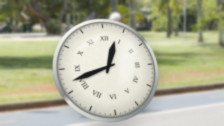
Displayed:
12,42
